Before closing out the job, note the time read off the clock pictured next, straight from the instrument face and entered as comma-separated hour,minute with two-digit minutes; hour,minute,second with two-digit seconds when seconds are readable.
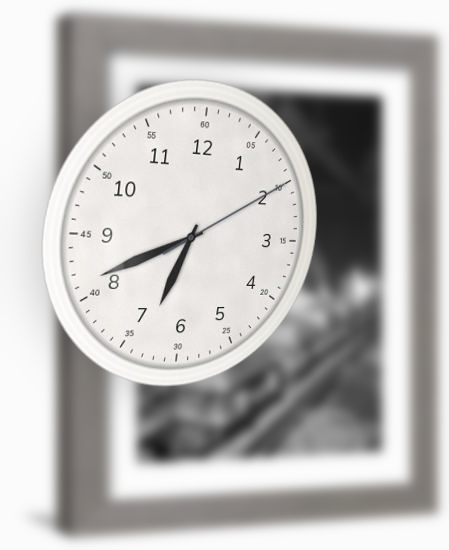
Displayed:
6,41,10
